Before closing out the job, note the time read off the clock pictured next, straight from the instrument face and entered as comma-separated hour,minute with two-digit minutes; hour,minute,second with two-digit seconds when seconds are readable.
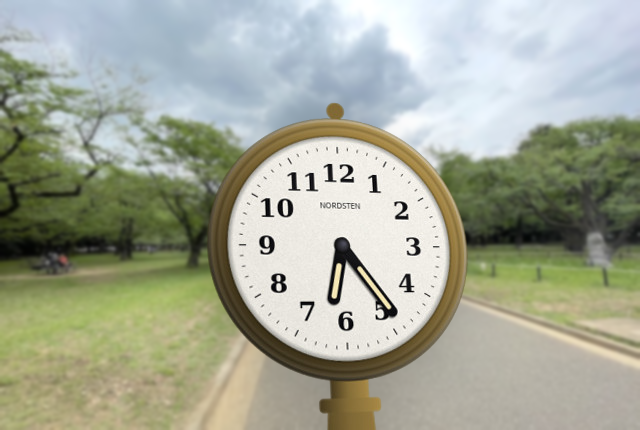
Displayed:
6,24
